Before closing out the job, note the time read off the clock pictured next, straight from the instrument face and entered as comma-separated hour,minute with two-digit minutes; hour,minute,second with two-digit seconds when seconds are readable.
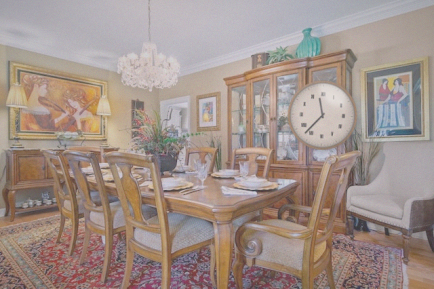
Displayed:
11,37
